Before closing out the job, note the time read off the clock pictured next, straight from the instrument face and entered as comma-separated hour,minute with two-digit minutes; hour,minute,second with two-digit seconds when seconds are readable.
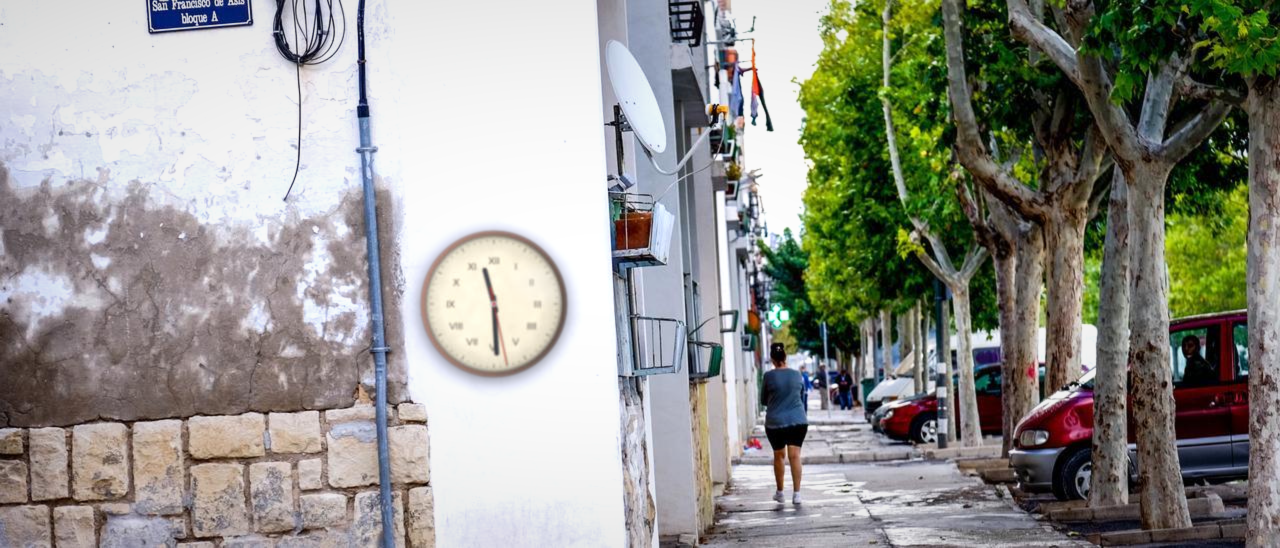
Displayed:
11,29,28
